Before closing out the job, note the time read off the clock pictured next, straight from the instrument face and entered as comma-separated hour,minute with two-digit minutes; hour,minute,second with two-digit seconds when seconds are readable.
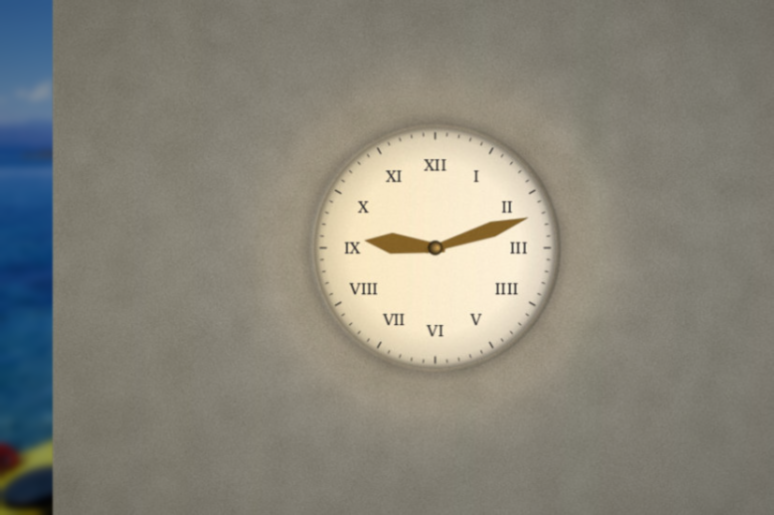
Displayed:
9,12
